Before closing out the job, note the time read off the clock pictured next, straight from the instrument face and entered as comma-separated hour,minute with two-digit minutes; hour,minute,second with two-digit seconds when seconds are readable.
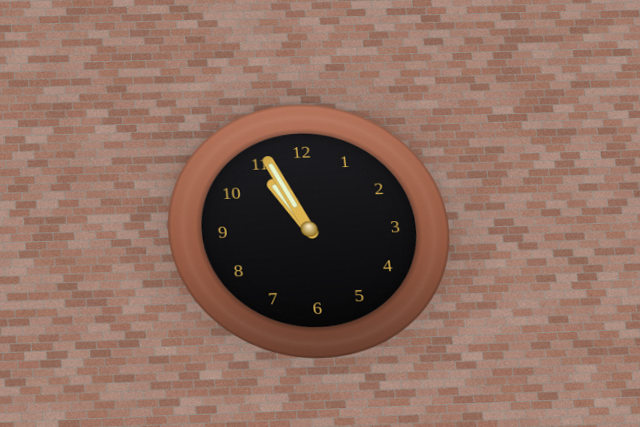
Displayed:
10,56
